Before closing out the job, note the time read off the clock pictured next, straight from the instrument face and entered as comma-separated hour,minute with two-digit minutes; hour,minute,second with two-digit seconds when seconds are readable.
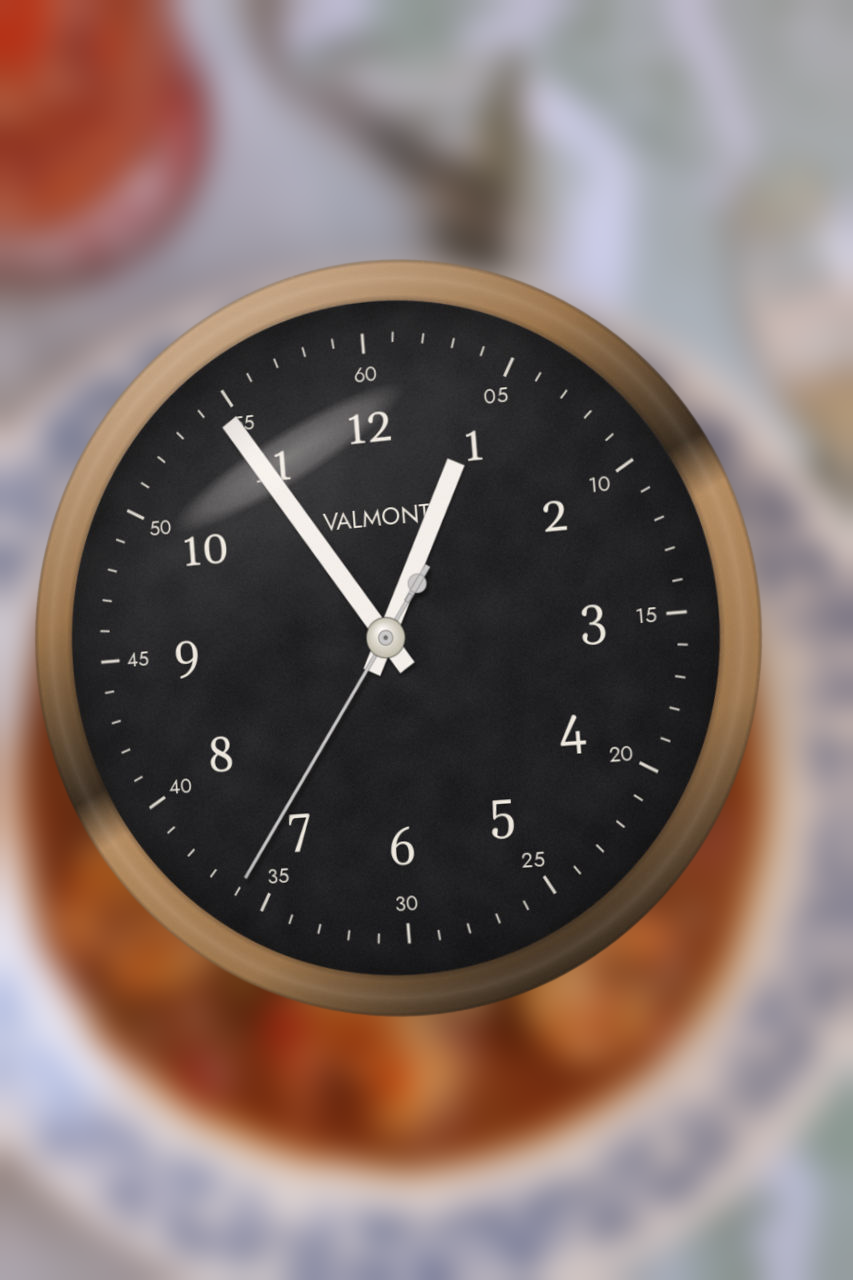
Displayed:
12,54,36
